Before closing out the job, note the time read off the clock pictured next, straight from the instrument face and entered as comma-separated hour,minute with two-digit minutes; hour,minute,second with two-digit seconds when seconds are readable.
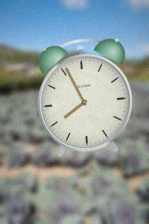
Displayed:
7,56
